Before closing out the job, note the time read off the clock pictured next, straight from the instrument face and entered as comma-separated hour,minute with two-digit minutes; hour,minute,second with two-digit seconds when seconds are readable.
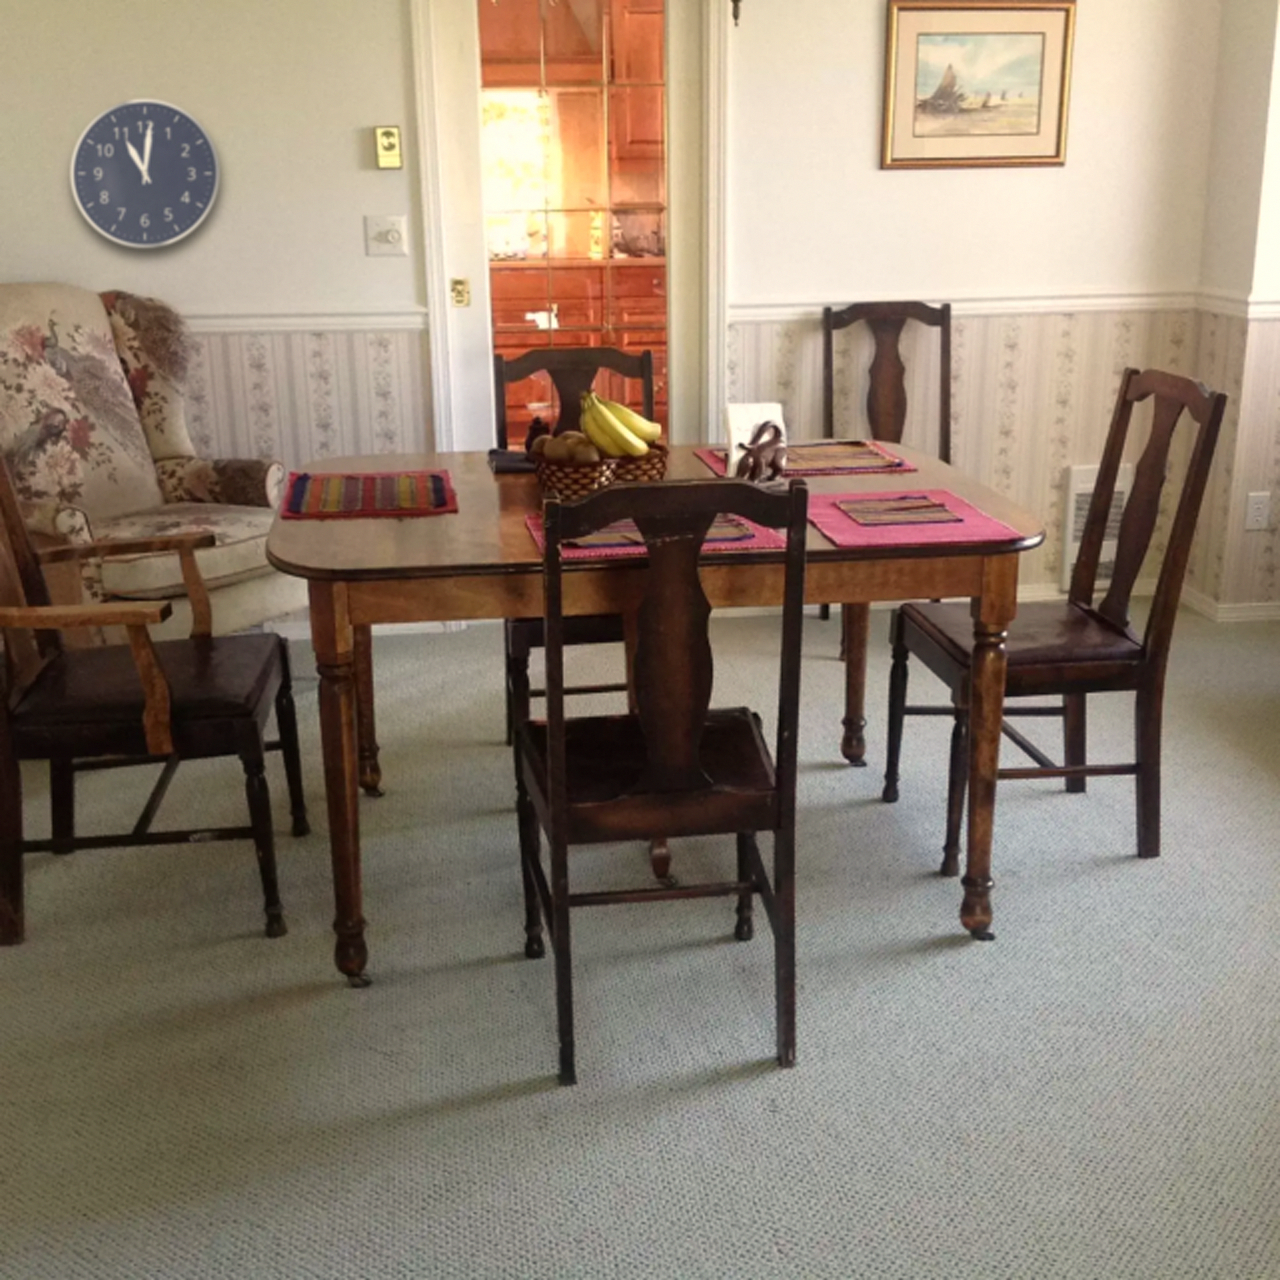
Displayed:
11,01
